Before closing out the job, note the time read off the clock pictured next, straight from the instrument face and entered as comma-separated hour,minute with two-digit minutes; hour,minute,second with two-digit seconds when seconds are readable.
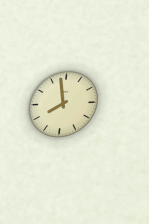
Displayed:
7,58
